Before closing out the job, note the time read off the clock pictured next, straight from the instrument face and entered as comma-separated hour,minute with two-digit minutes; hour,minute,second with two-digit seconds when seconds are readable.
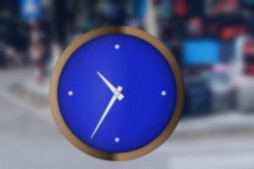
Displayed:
10,35
